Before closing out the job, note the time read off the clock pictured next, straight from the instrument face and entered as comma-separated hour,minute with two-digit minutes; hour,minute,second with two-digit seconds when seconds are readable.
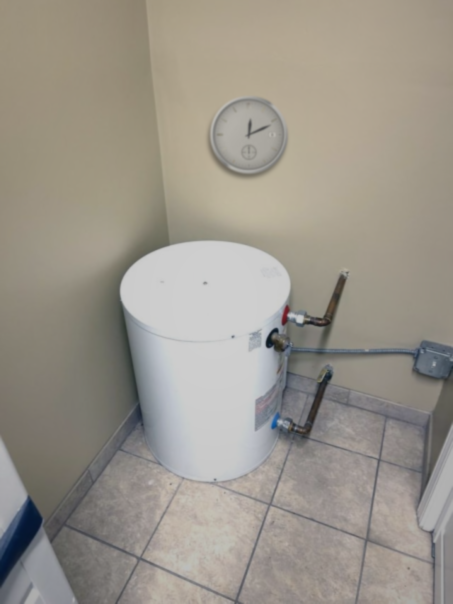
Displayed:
12,11
